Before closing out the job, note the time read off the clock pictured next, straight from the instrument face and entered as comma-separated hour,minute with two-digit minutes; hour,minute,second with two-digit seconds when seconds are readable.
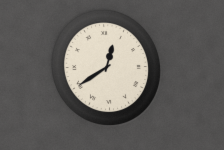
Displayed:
12,40
